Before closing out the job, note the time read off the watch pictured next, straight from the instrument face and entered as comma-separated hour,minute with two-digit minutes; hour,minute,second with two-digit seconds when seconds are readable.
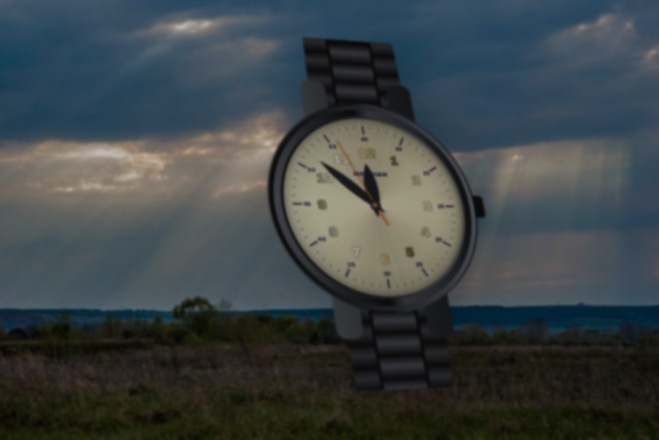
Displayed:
11,51,56
